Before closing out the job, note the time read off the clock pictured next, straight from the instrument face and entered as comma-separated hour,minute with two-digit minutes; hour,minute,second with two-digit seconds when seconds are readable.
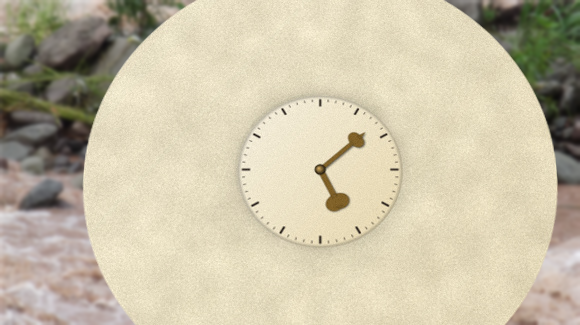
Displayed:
5,08
